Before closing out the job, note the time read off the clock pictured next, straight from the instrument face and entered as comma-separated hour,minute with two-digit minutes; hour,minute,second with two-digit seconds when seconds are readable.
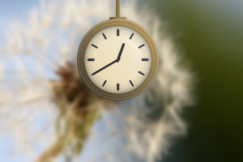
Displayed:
12,40
